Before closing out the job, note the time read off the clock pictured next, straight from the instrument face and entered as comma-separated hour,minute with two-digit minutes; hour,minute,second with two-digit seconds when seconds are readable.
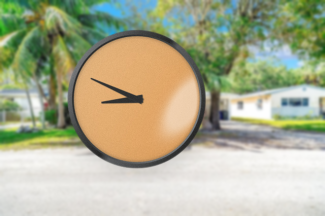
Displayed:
8,49
